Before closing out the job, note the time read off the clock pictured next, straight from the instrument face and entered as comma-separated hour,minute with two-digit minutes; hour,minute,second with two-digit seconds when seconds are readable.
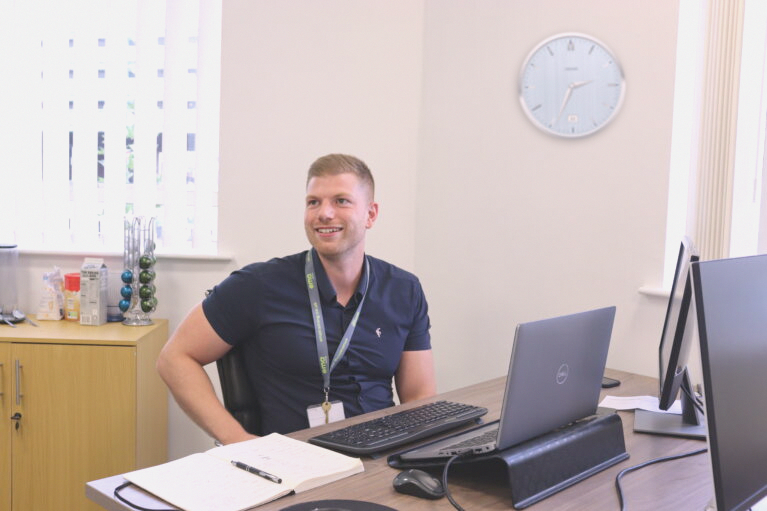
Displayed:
2,34
